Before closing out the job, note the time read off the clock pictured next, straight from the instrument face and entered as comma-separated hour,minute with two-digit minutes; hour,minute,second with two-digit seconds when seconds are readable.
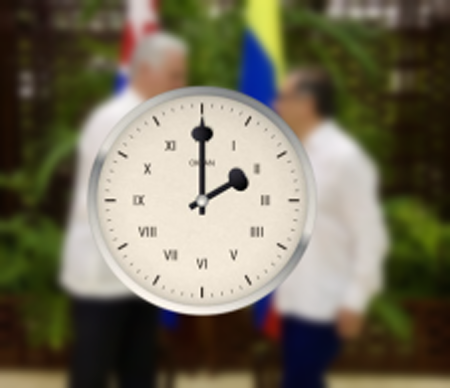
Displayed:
2,00
